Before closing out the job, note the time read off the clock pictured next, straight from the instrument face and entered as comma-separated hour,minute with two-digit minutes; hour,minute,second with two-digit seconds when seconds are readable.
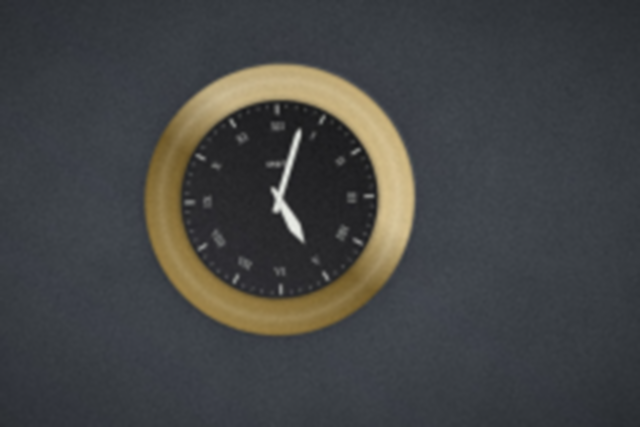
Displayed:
5,03
